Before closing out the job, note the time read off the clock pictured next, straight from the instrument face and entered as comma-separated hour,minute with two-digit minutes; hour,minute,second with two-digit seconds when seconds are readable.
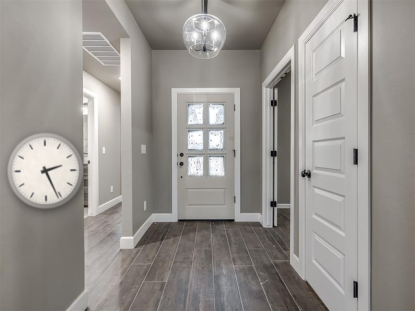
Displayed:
2,26
